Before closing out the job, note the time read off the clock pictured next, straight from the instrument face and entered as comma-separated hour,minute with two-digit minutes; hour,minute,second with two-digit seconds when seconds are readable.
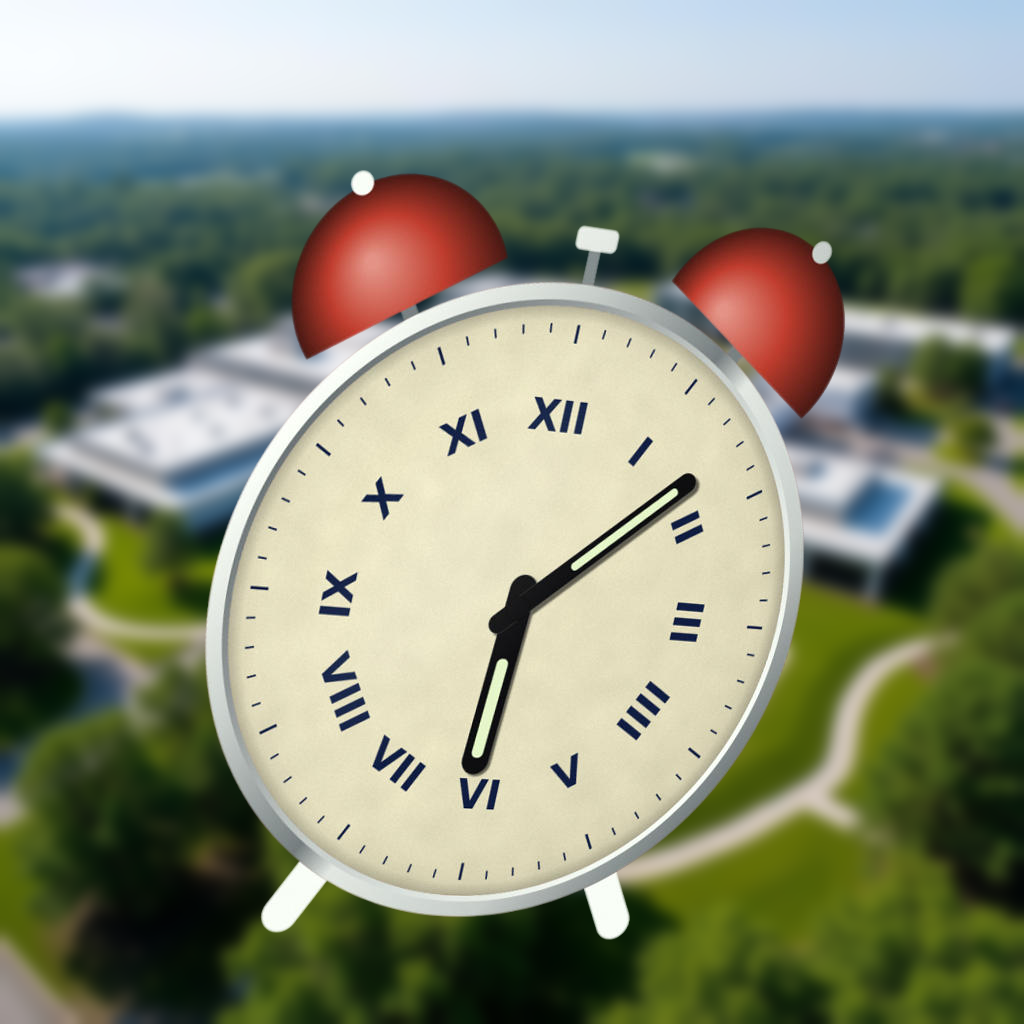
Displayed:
6,08
